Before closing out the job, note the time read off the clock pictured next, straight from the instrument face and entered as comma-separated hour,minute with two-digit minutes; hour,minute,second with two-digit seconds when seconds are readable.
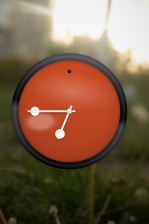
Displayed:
6,45
